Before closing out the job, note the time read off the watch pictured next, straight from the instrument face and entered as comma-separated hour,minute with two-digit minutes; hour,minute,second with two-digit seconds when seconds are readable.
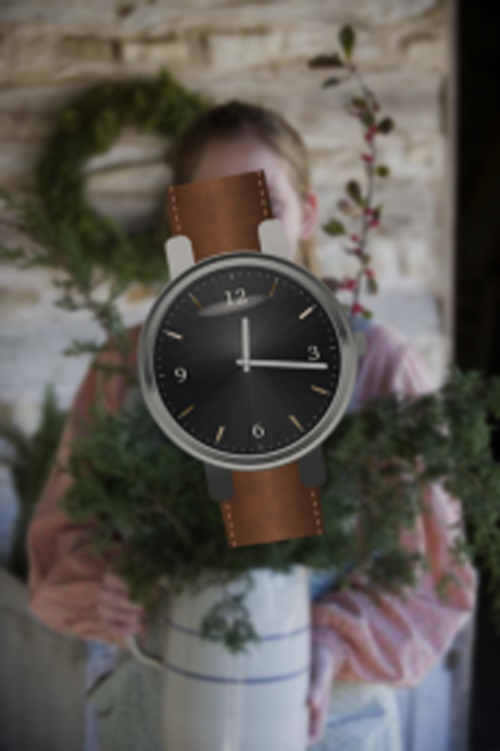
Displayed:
12,17
